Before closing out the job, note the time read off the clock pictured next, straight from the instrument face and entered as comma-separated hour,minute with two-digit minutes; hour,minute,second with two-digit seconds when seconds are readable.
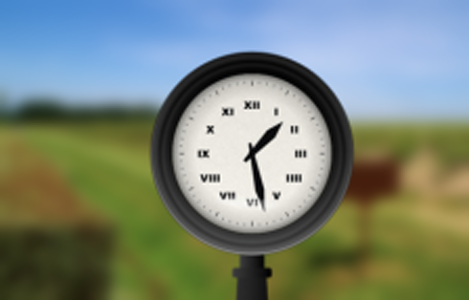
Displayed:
1,28
